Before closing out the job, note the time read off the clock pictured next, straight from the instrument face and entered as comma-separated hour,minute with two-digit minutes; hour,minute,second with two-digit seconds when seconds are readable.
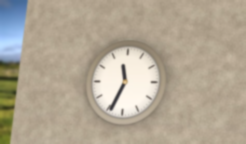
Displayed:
11,34
